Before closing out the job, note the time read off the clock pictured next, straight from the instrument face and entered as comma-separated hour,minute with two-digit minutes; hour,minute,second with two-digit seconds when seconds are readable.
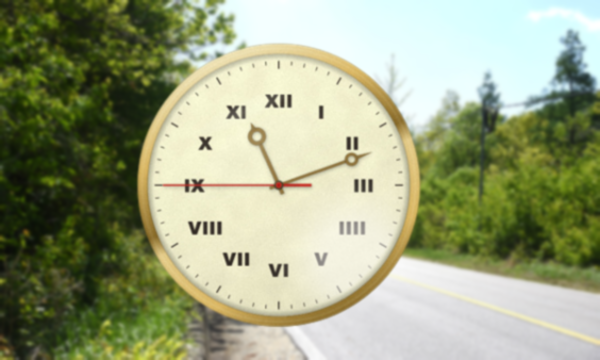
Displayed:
11,11,45
